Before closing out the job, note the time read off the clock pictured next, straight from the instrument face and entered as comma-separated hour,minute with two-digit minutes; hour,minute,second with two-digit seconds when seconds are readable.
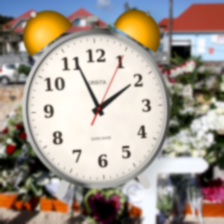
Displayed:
1,56,05
